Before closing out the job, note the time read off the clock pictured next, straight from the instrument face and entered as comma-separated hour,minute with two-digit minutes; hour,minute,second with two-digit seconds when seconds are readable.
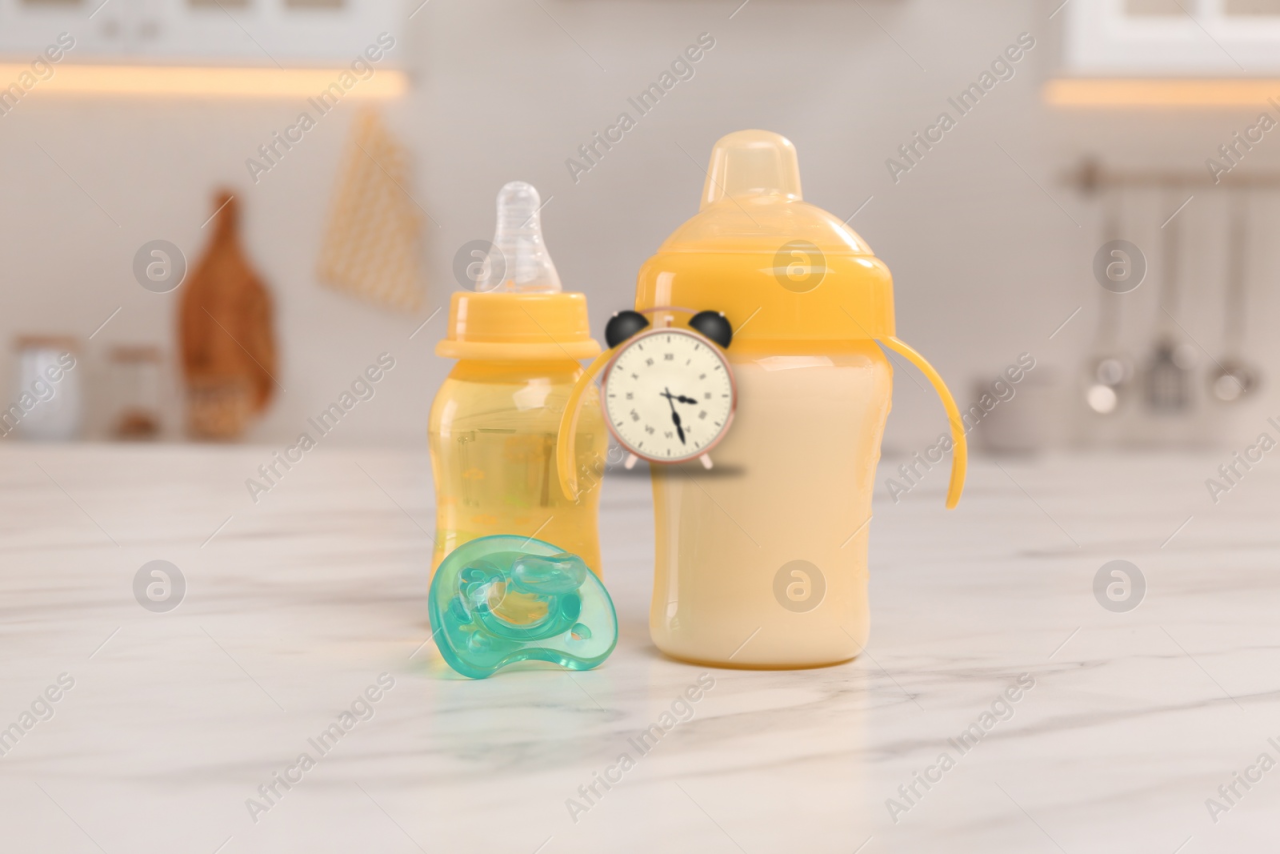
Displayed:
3,27
